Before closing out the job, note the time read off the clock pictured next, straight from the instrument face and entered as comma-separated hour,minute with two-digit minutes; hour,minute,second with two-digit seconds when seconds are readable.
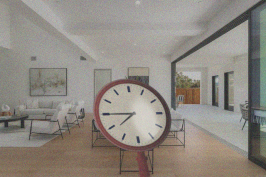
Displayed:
7,45
